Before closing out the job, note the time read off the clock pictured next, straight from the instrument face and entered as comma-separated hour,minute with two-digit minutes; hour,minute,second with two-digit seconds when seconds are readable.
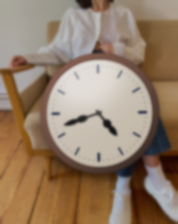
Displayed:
4,42
